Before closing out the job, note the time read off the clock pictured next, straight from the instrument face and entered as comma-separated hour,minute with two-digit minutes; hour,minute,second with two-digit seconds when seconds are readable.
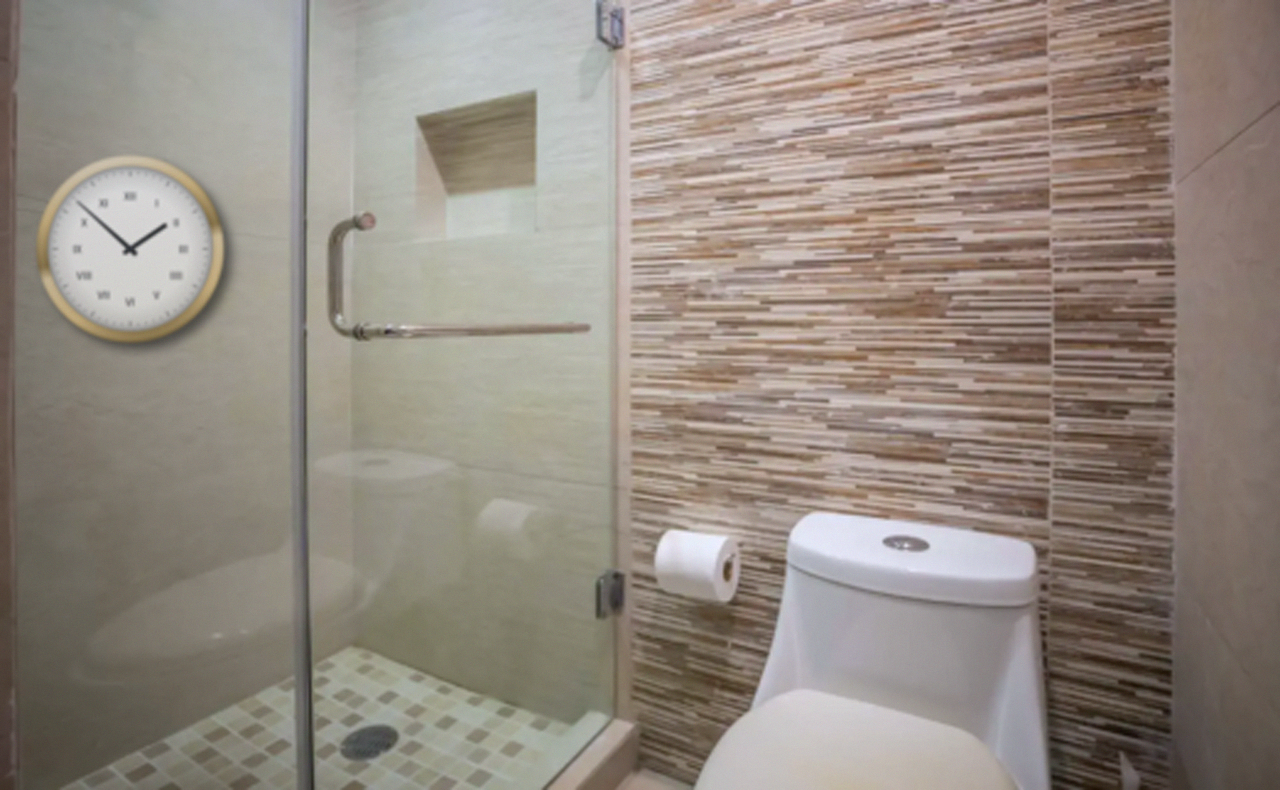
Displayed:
1,52
